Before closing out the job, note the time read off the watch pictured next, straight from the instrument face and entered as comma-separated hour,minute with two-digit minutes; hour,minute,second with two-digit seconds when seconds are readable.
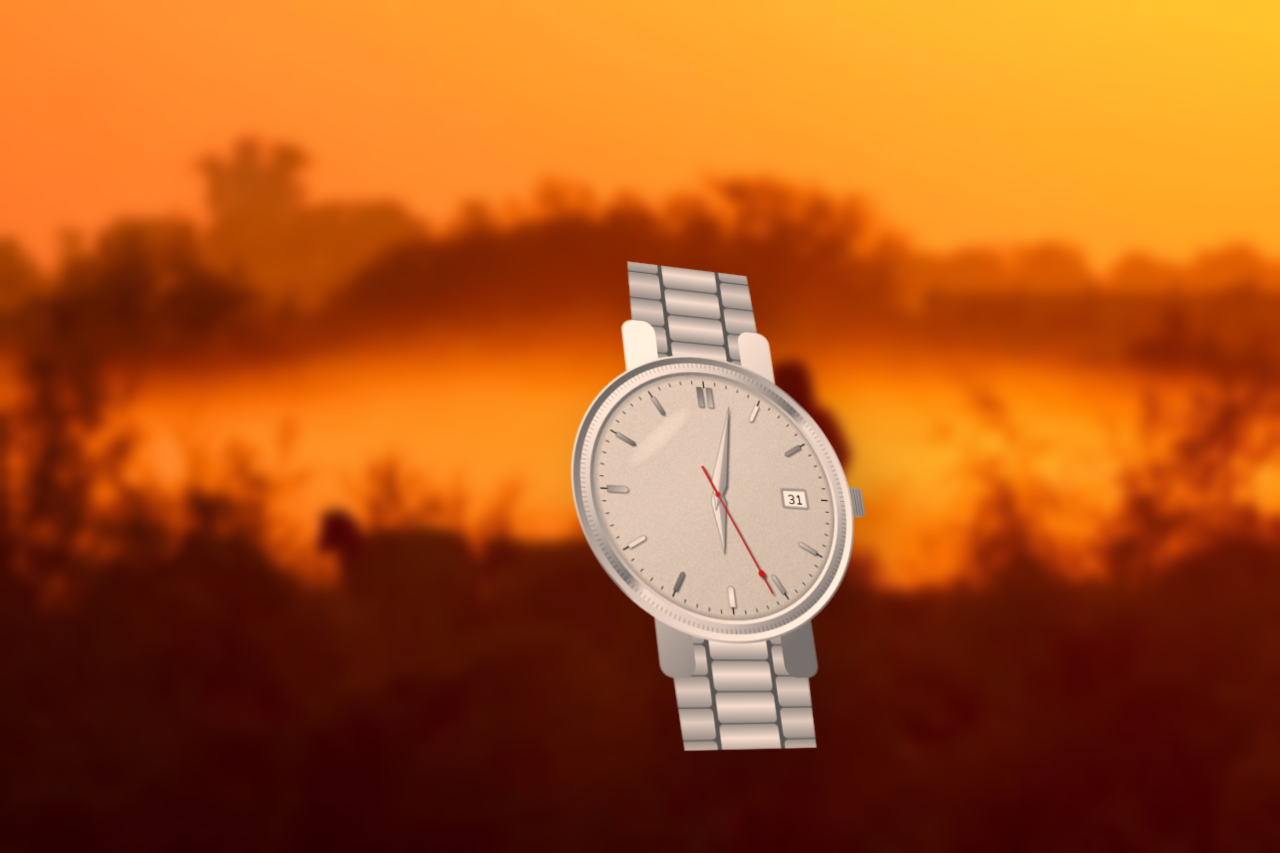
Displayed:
6,02,26
